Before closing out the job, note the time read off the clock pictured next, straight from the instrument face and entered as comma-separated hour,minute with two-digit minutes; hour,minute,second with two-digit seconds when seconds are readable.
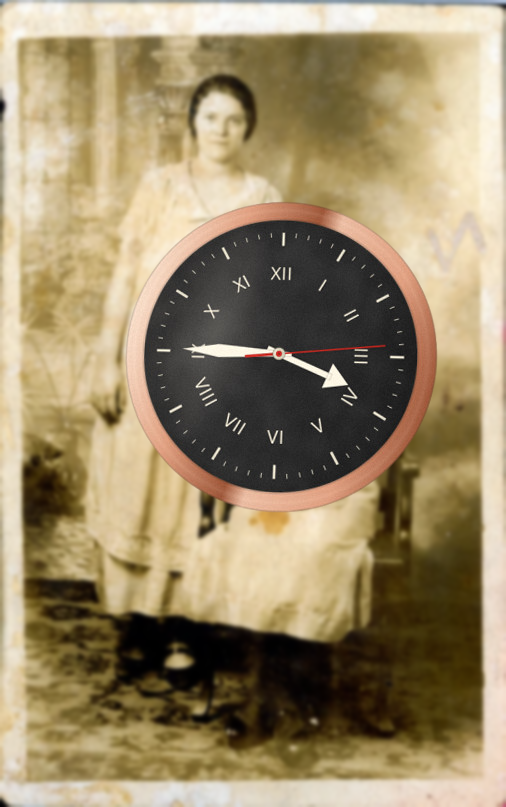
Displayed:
3,45,14
